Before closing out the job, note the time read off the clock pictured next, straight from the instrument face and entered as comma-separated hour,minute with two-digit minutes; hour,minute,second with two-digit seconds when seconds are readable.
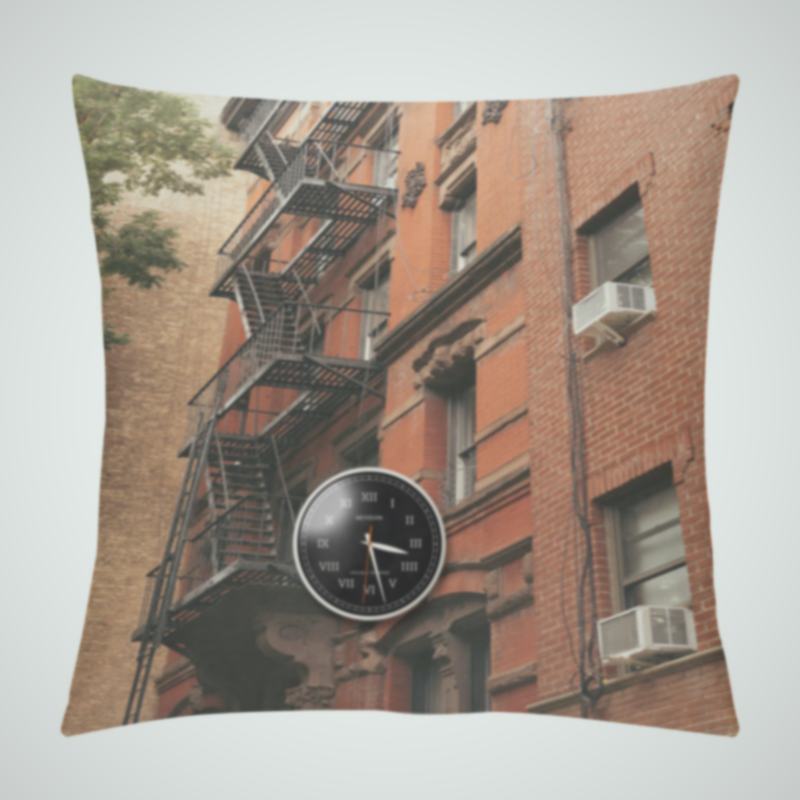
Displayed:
3,27,31
